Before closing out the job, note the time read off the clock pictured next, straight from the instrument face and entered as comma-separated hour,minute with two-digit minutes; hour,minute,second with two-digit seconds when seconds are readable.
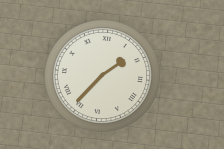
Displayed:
1,36
